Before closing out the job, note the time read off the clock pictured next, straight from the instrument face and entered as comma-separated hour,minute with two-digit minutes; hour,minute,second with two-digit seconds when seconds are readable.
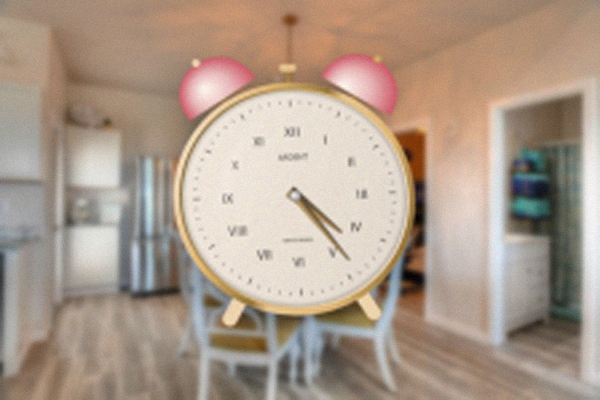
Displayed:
4,24
